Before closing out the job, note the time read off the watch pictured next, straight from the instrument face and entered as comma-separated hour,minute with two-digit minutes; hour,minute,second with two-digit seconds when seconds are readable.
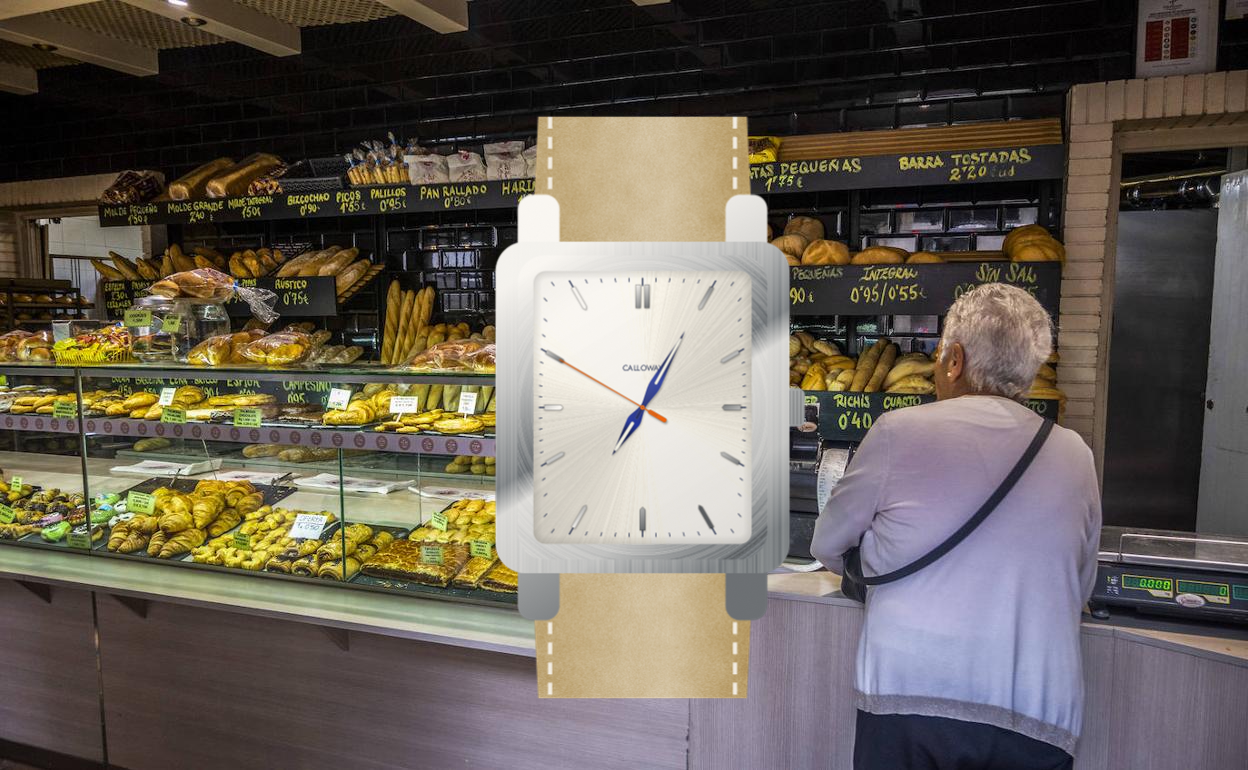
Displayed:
7,04,50
